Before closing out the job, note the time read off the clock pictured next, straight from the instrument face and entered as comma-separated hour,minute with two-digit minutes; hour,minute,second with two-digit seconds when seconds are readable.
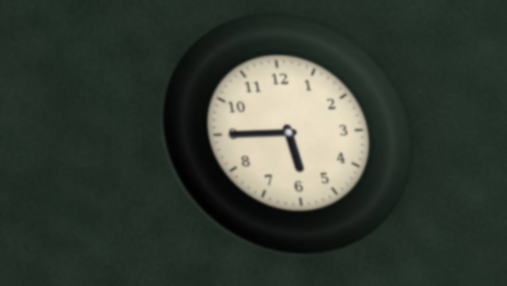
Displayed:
5,45
